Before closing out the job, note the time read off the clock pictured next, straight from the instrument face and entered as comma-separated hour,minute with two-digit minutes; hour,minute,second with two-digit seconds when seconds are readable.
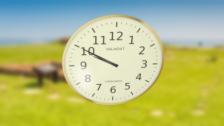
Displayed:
9,50
